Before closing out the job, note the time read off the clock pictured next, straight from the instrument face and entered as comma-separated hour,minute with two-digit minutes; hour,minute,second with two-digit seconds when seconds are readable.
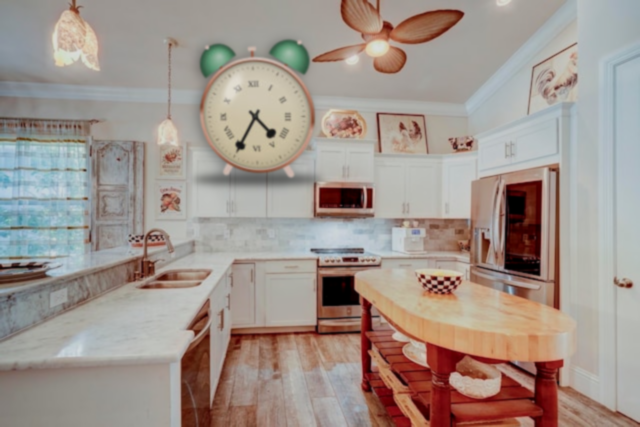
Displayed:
4,35
